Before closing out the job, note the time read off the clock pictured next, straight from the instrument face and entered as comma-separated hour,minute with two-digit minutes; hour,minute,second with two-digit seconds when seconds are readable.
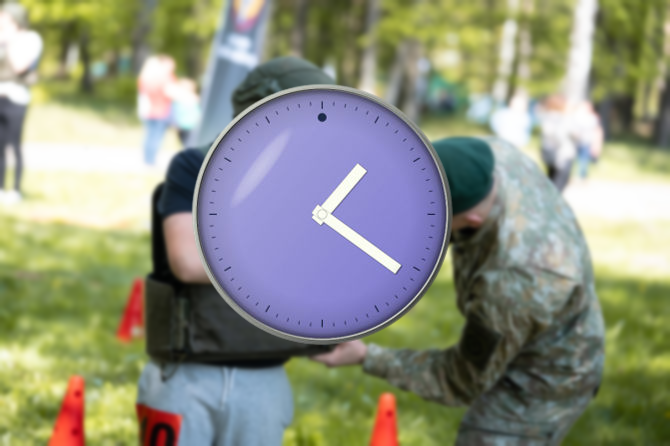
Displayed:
1,21
